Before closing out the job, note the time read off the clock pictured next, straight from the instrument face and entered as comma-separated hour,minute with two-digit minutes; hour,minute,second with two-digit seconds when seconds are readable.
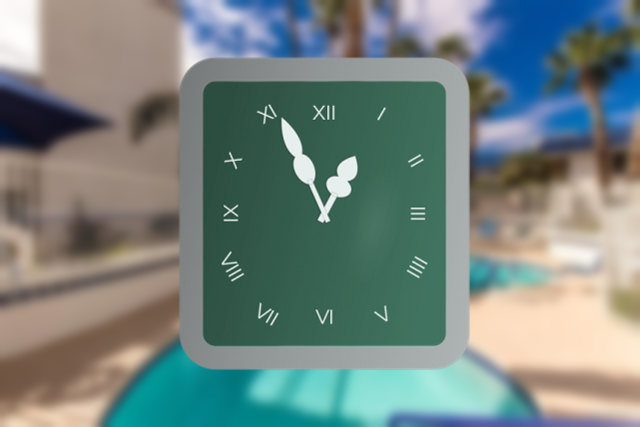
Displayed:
12,56
